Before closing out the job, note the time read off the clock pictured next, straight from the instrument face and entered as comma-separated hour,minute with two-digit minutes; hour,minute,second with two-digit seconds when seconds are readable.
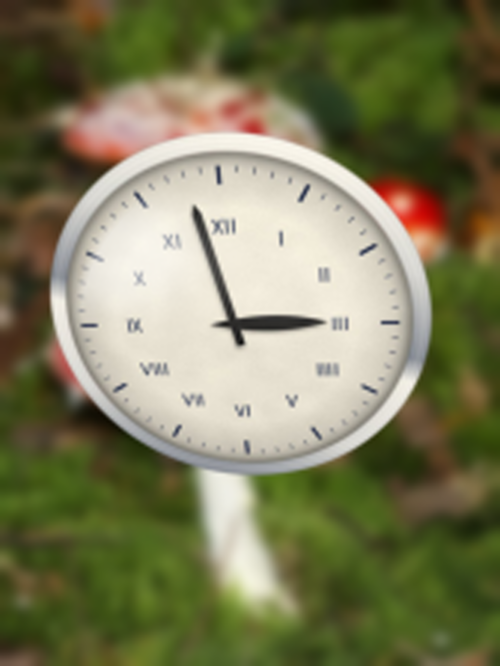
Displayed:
2,58
